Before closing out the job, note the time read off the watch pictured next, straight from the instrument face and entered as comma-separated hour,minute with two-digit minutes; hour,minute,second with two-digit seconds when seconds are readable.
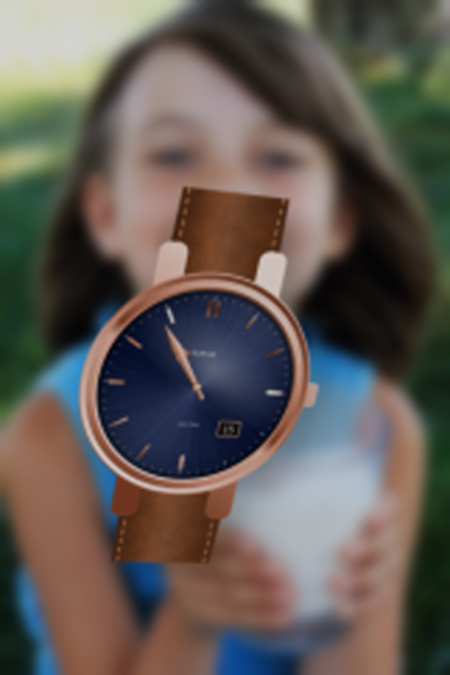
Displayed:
10,54
